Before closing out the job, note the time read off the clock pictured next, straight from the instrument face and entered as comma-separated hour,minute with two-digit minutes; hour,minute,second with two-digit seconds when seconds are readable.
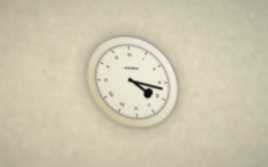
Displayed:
4,17
